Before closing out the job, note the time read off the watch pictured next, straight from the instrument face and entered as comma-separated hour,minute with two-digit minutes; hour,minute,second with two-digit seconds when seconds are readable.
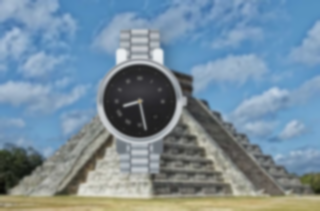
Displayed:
8,28
